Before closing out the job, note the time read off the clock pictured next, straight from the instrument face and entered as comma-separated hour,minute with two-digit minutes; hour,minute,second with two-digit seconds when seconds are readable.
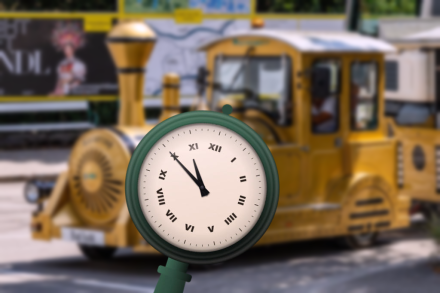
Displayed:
10,50
